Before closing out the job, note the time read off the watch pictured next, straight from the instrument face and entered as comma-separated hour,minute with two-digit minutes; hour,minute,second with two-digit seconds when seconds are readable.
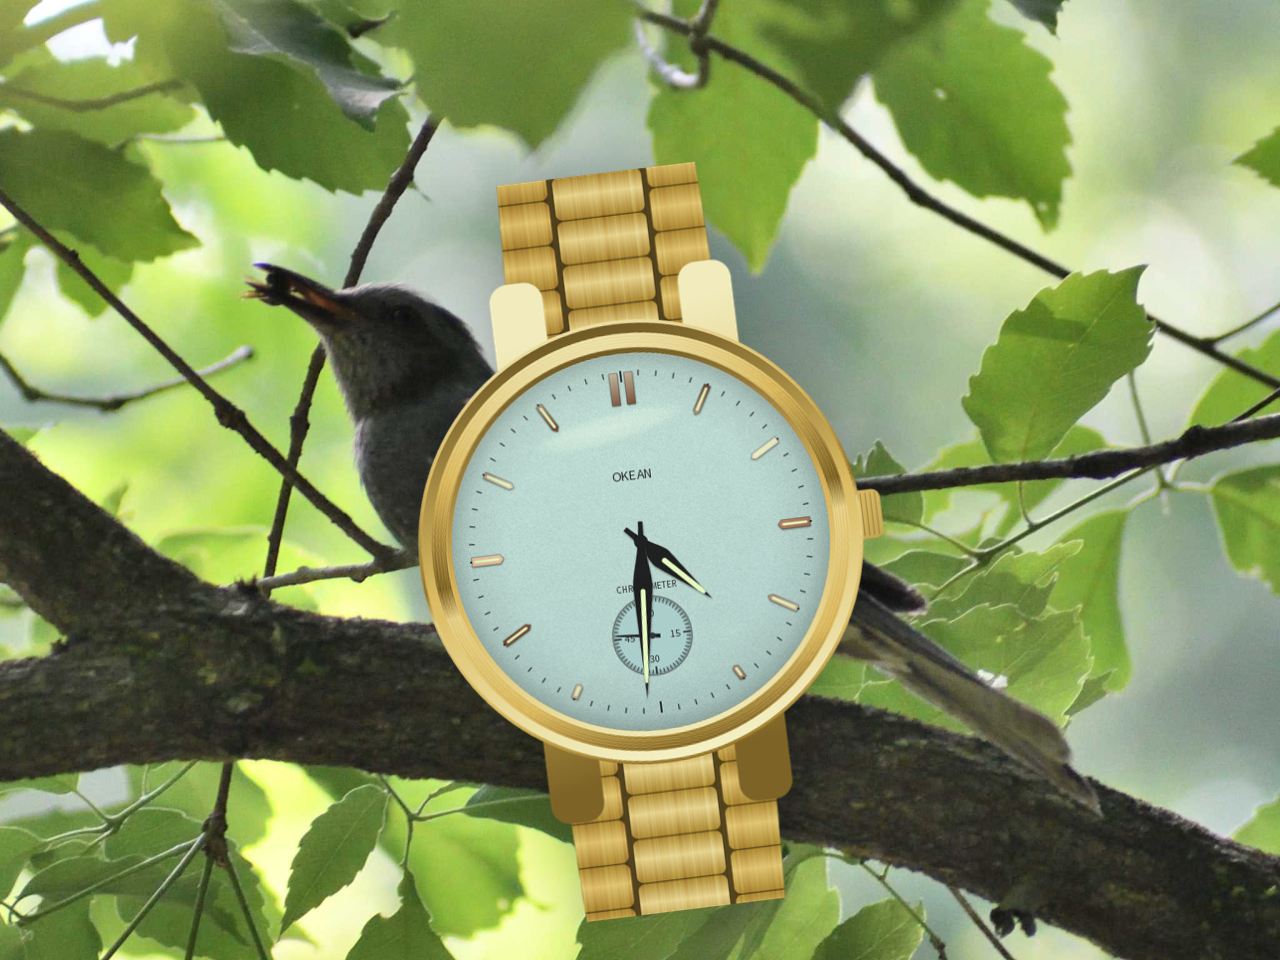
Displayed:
4,30,46
